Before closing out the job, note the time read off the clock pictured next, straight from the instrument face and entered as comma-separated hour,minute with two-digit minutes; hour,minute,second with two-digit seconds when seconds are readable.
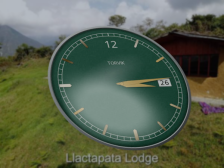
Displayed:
3,14
